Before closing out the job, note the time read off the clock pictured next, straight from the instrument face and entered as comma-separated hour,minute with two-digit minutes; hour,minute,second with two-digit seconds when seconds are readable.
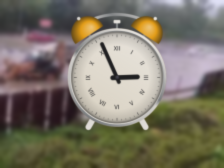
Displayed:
2,56
